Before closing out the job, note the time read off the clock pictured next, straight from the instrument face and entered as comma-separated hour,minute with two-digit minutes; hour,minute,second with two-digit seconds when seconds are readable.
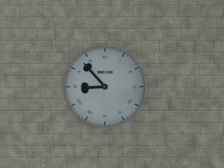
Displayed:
8,53
